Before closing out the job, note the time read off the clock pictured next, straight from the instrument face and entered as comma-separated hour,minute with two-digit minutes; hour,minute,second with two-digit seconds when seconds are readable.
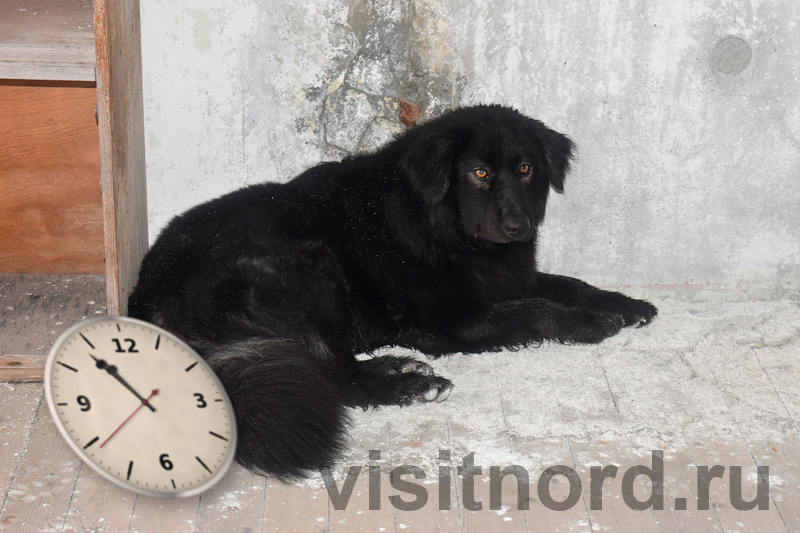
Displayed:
10,53,39
